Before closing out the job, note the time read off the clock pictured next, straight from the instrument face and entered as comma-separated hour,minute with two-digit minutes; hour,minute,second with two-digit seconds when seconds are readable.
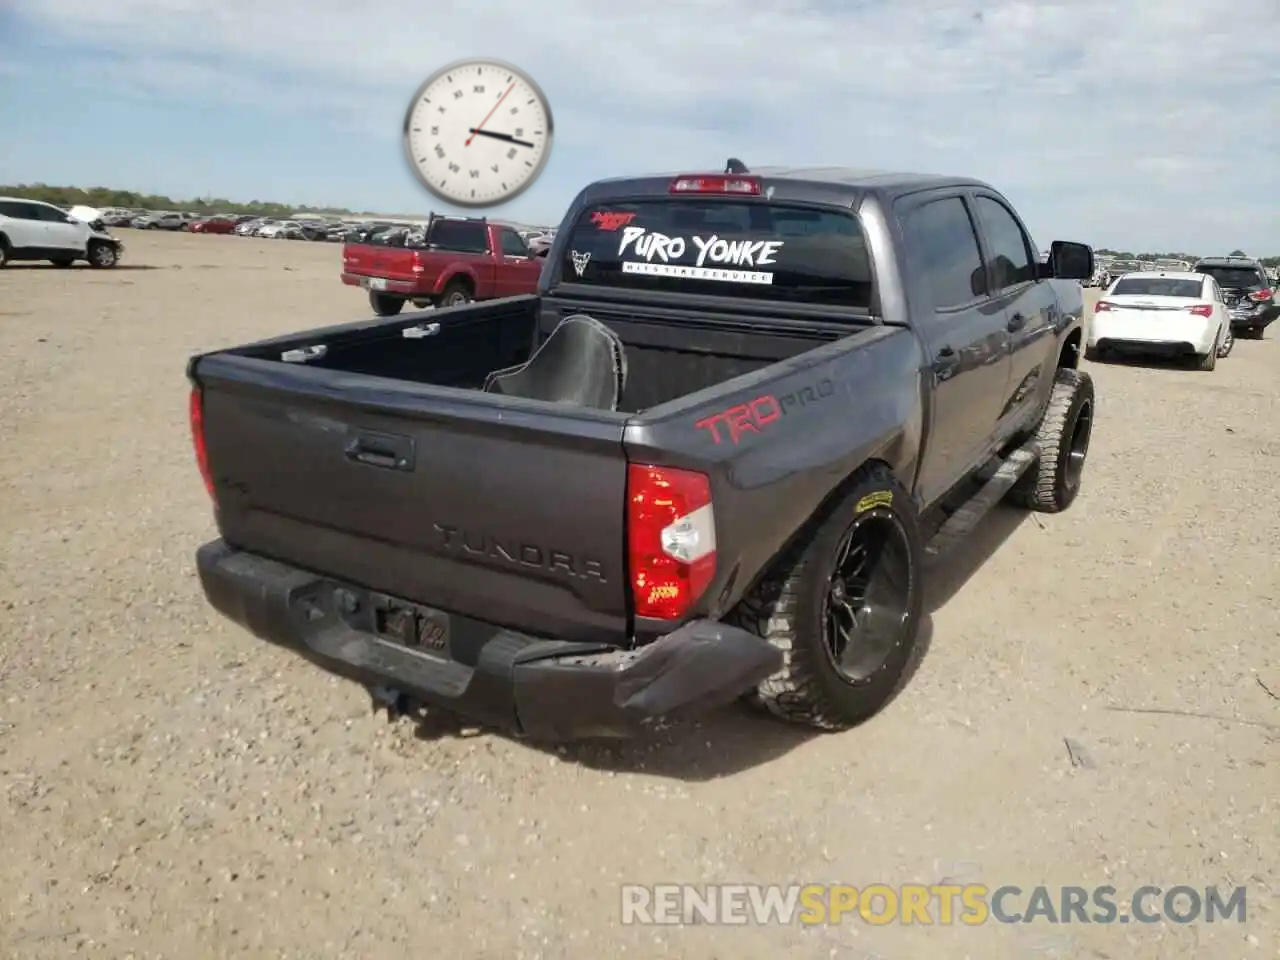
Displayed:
3,17,06
